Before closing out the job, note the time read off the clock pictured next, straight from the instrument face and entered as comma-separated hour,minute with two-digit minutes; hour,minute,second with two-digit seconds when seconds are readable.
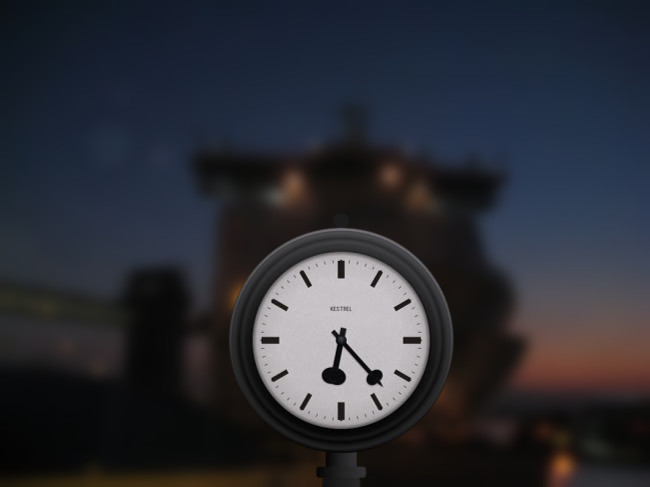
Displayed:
6,23
